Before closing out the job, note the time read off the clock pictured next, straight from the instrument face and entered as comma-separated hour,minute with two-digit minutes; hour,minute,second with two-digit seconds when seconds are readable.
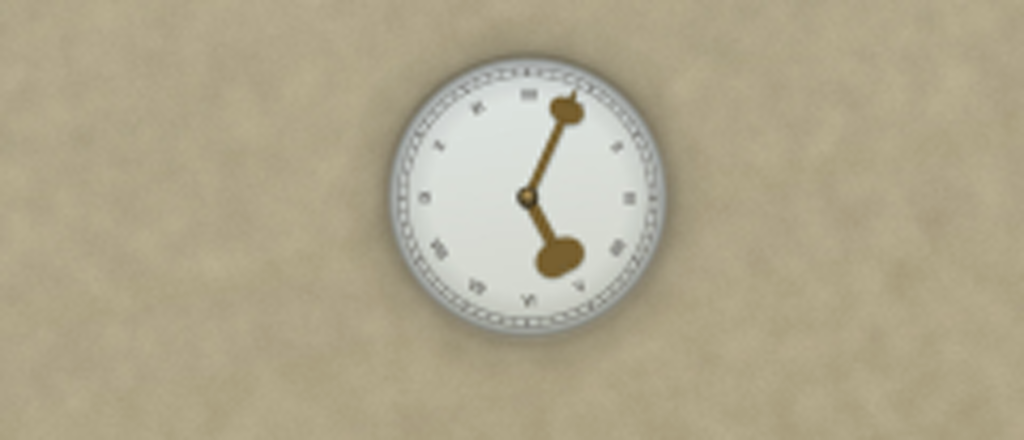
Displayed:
5,04
